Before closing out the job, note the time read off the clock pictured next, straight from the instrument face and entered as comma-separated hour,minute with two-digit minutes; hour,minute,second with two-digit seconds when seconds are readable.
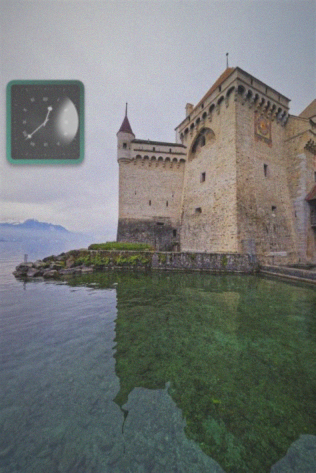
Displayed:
12,38
